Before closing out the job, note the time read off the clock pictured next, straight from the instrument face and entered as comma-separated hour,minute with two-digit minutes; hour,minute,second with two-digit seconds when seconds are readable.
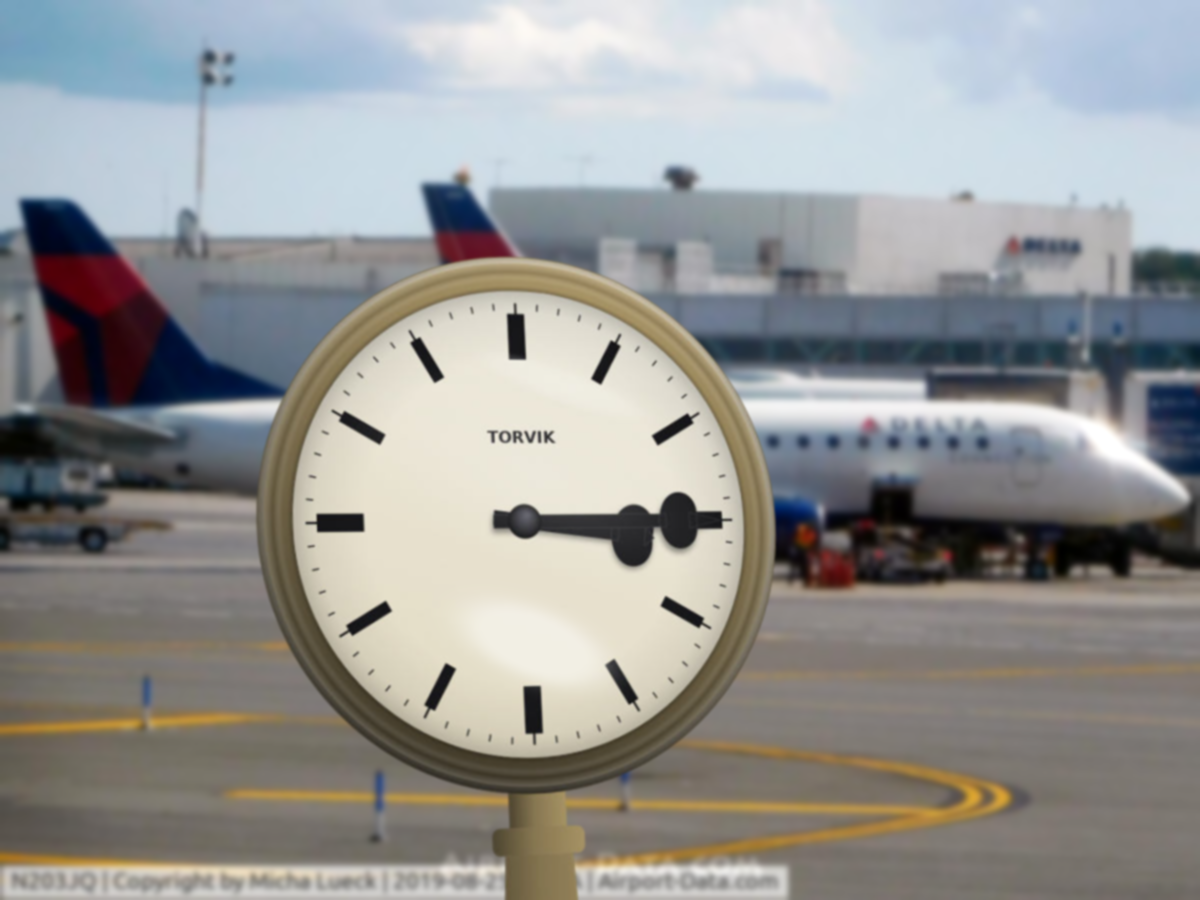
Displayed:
3,15
